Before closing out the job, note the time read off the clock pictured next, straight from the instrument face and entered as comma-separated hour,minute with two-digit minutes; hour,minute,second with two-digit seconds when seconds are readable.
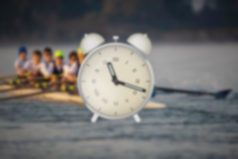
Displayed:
11,18
